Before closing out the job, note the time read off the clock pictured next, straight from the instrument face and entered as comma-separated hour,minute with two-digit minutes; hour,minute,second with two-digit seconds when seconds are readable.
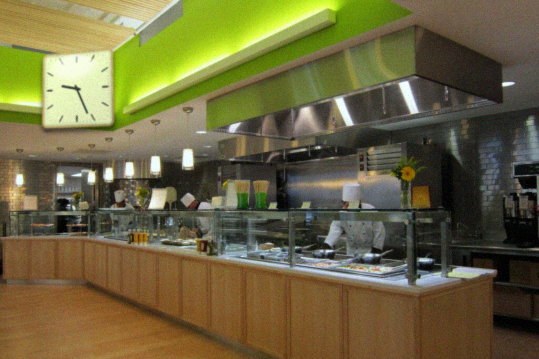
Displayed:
9,26
